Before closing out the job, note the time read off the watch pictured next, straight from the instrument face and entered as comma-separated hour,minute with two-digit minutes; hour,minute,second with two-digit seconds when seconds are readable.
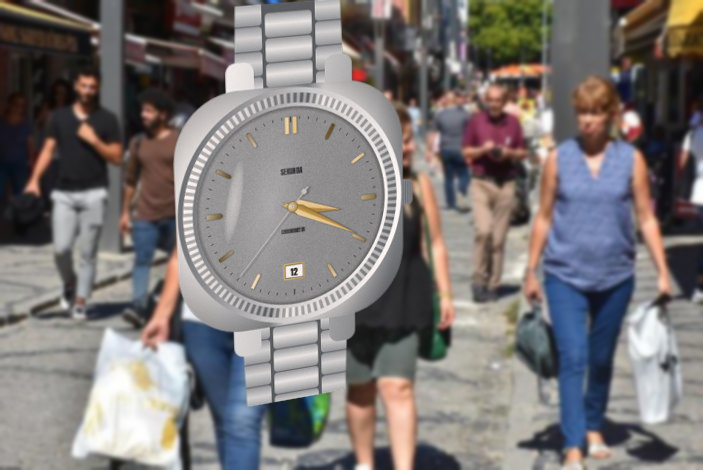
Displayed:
3,19,37
